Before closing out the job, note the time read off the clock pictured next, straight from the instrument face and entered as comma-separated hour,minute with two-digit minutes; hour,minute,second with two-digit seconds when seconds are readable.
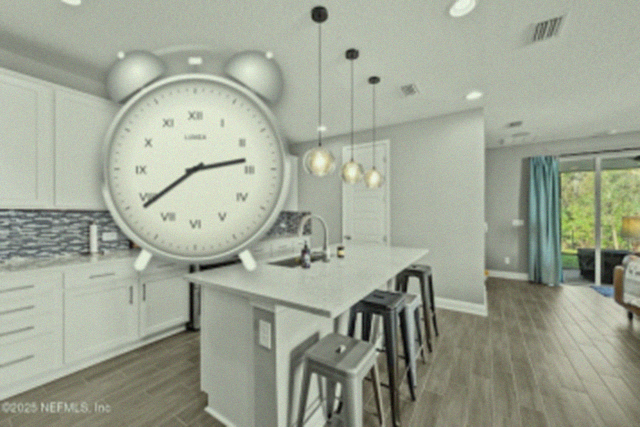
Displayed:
2,39
